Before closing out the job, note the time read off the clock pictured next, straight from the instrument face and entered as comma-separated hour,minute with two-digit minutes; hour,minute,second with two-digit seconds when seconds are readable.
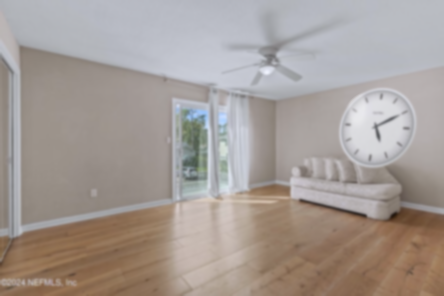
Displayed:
5,10
